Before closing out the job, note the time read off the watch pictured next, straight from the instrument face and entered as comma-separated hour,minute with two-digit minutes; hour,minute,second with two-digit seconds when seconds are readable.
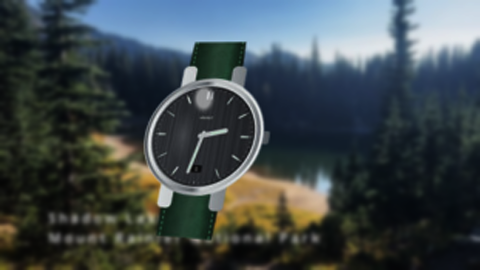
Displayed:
2,32
